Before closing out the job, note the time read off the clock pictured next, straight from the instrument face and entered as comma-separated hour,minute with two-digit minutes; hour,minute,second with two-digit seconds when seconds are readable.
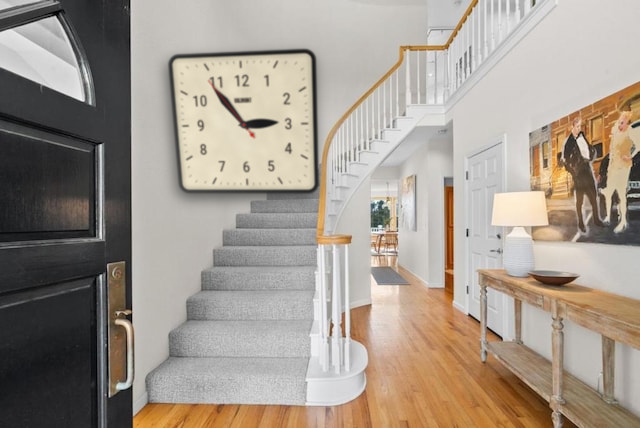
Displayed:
2,53,54
